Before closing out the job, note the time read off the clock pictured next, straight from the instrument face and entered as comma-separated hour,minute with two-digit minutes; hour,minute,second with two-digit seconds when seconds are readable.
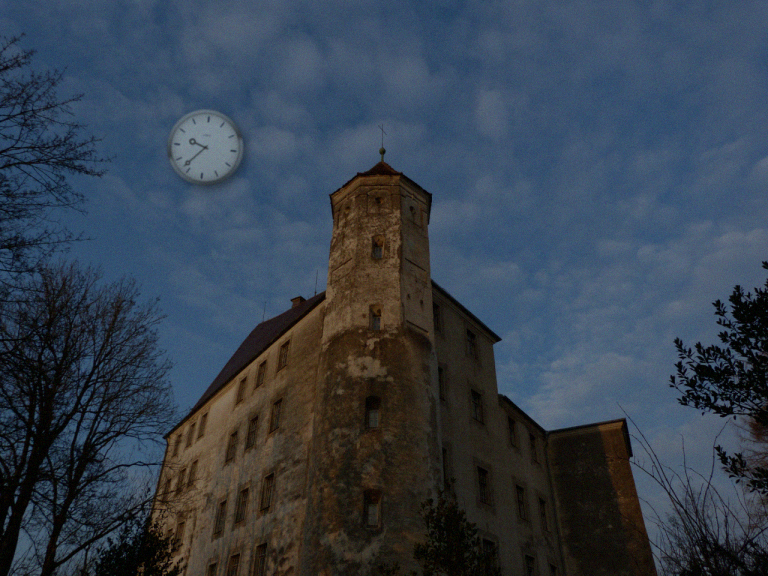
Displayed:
9,37
